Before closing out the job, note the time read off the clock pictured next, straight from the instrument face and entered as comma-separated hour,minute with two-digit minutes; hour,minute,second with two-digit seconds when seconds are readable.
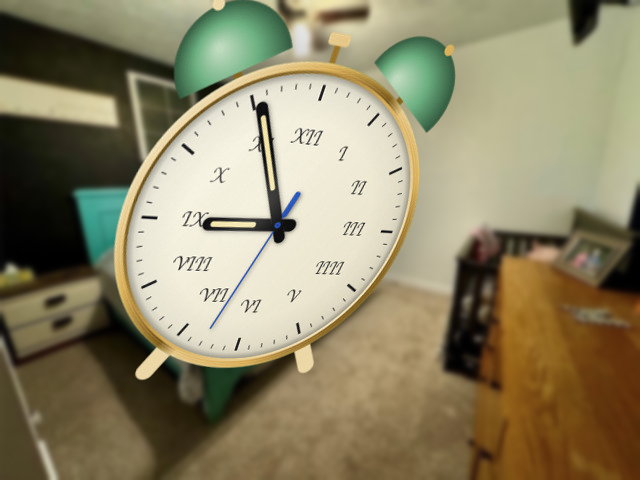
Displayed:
8,55,33
